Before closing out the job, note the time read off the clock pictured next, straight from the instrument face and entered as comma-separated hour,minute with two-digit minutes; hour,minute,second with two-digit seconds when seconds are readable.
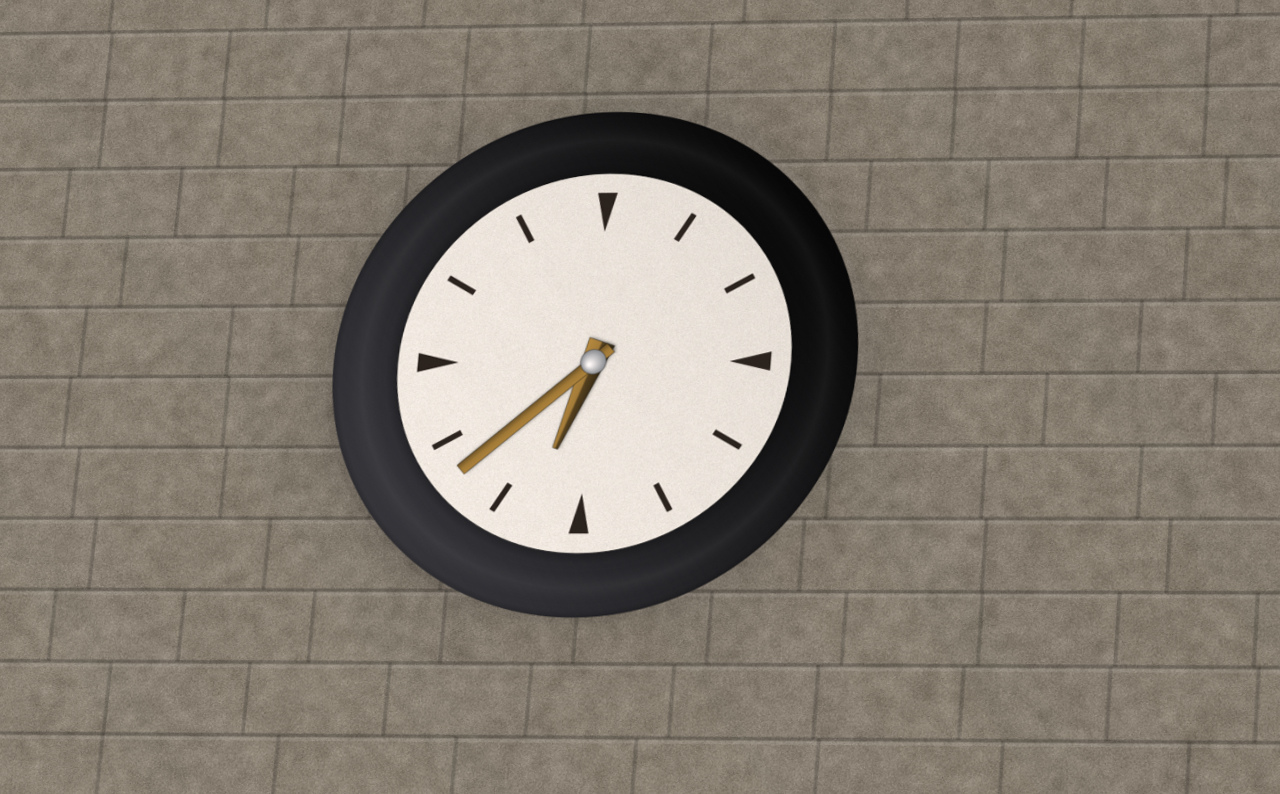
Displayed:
6,38
